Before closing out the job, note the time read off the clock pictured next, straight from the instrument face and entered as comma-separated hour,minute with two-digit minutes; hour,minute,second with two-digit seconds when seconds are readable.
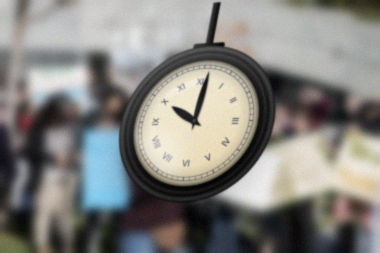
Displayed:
10,01
